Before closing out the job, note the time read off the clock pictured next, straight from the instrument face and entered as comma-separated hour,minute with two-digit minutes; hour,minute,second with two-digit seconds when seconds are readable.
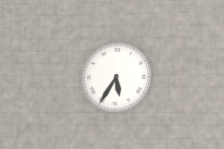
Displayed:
5,35
